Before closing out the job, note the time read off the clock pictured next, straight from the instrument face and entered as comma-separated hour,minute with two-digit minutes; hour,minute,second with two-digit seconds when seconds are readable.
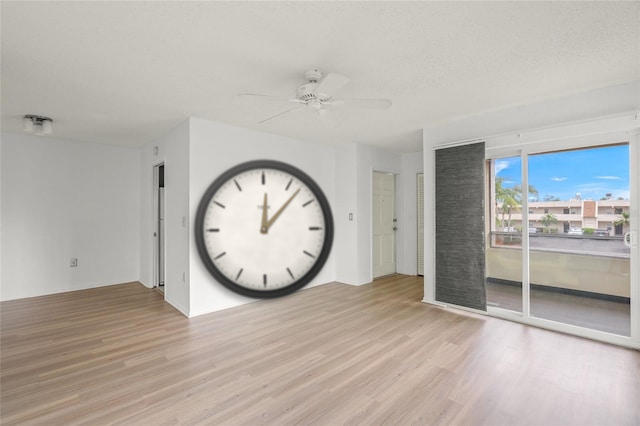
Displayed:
12,07
